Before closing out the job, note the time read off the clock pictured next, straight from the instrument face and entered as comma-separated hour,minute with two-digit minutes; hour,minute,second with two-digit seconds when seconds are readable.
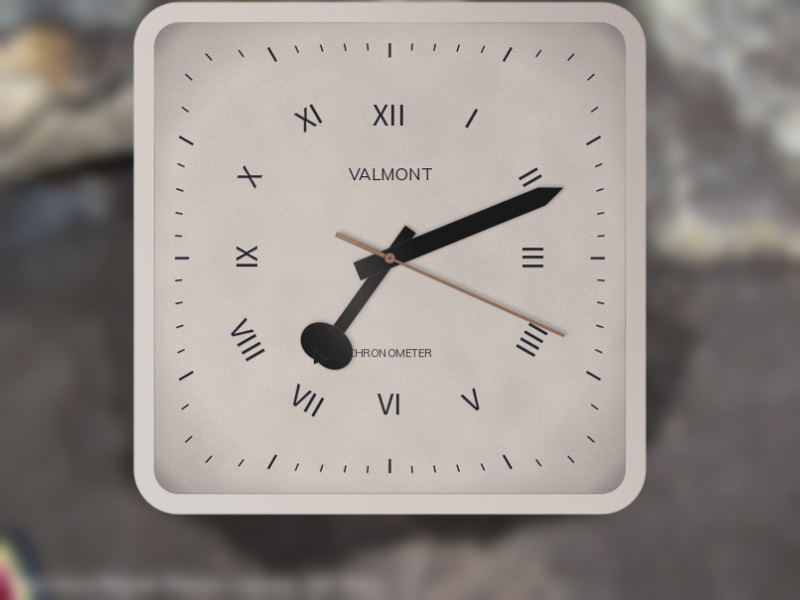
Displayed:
7,11,19
